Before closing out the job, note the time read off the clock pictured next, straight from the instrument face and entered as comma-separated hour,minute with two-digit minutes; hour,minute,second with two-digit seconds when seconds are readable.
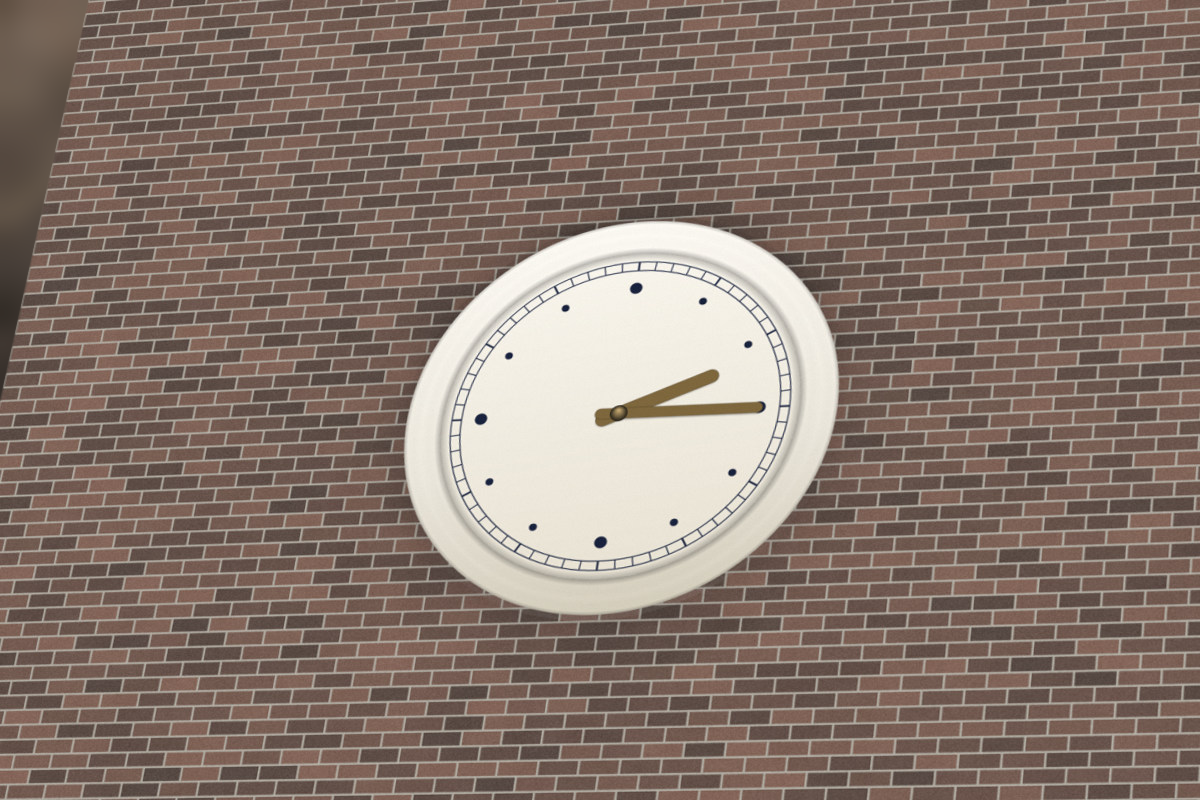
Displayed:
2,15
